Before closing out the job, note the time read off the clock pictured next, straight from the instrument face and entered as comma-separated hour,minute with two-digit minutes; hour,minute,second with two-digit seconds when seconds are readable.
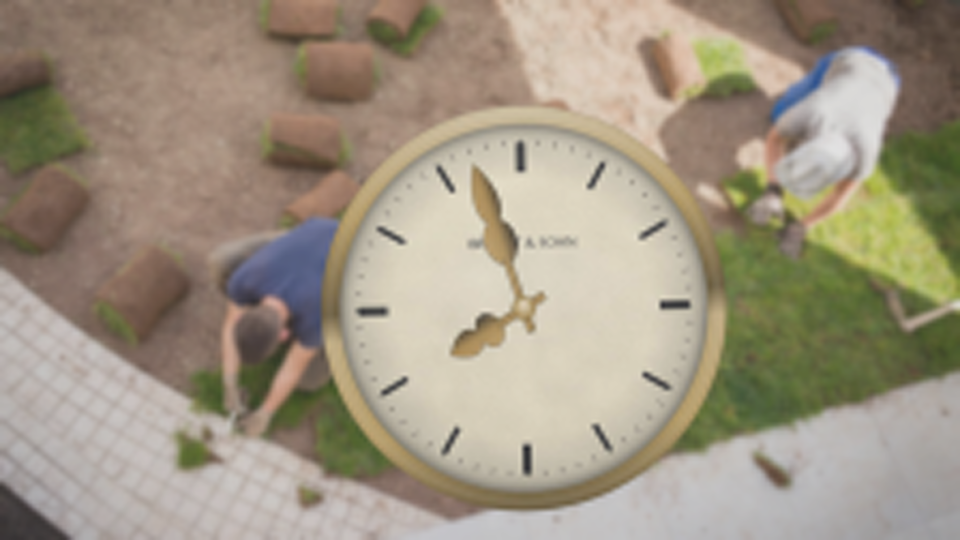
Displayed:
7,57
